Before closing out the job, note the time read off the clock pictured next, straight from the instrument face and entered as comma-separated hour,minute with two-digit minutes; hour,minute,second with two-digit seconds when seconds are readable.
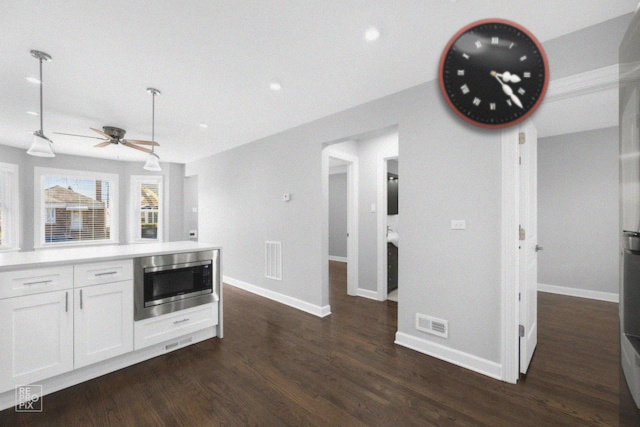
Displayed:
3,23
